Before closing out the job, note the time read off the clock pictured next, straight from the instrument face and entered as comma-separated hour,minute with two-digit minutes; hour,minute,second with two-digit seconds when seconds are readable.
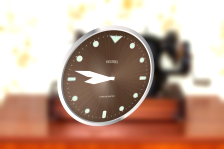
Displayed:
8,47
